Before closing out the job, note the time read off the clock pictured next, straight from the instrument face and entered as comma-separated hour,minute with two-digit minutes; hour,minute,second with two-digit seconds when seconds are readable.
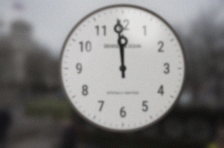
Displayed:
11,59
